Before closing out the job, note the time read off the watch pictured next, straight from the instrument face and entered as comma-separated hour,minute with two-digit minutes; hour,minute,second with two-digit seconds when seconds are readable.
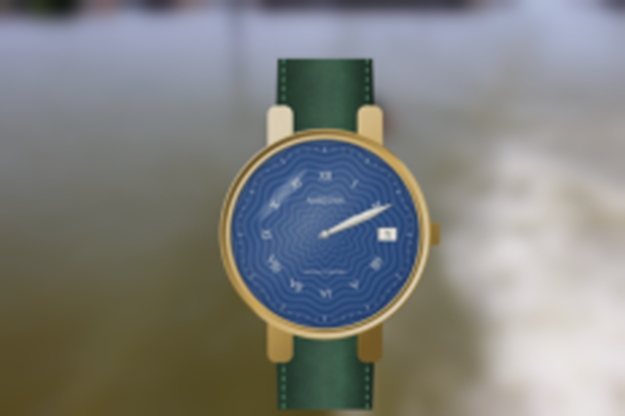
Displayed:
2,11
